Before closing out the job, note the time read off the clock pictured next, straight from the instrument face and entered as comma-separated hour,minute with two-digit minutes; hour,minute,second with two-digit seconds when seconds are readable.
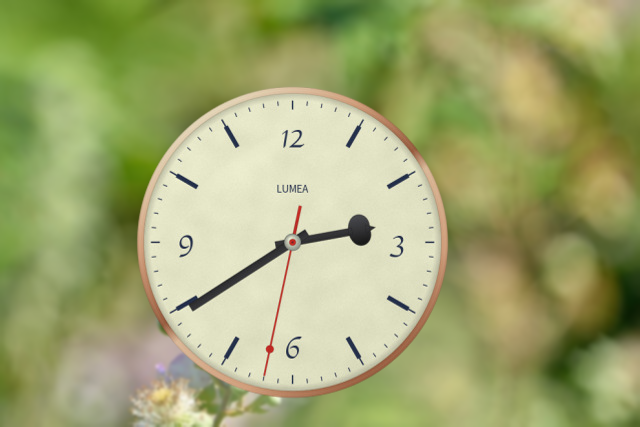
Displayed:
2,39,32
